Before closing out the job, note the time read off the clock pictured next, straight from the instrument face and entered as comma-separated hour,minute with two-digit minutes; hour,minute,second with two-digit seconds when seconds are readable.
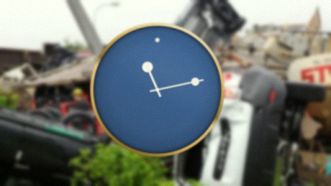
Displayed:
11,13
